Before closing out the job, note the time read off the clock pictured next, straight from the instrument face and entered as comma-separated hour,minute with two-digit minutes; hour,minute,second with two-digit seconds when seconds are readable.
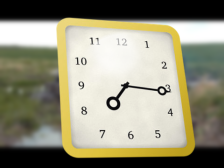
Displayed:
7,16
